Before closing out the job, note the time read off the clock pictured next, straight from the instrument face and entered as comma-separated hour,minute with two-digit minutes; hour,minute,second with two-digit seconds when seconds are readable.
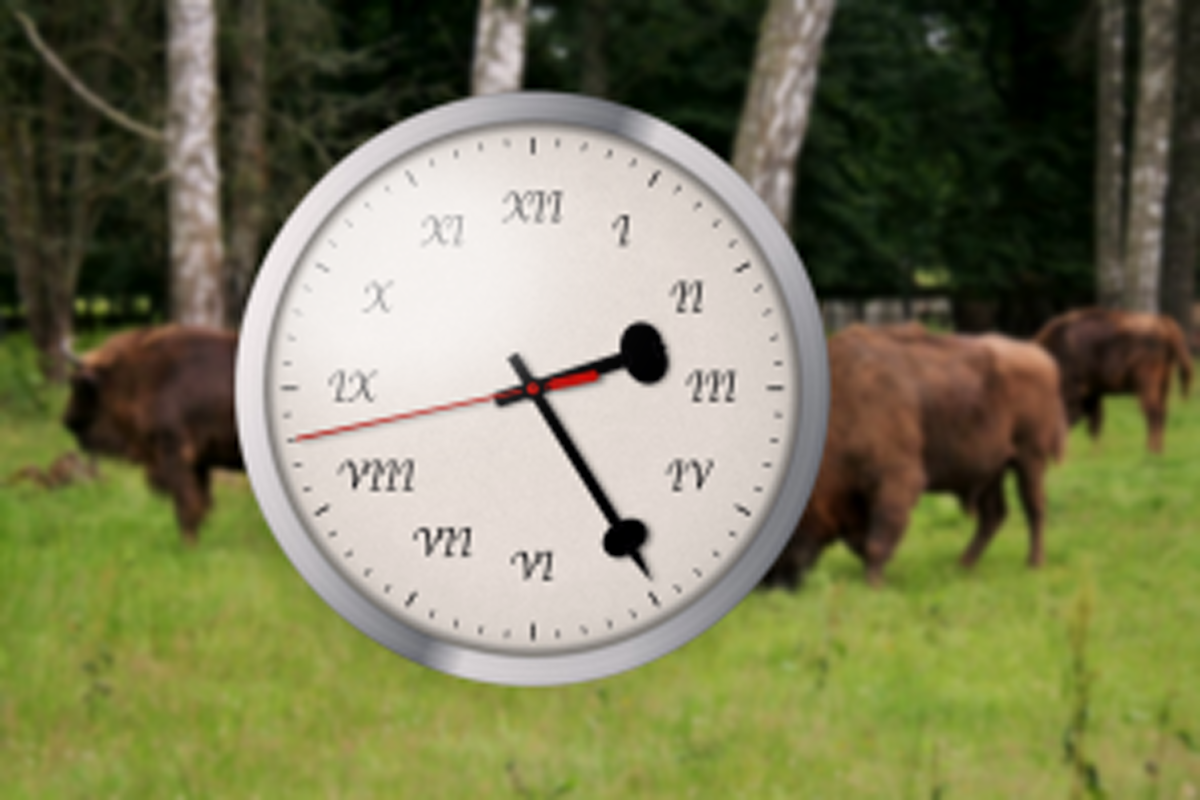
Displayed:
2,24,43
